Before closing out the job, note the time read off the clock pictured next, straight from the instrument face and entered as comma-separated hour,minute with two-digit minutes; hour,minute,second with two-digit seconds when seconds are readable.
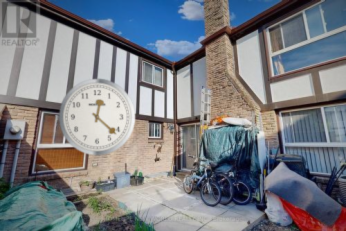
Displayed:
12,22
